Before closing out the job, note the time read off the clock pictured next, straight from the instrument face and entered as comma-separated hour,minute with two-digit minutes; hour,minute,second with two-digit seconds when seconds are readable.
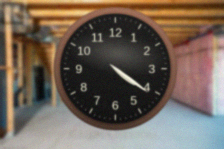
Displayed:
4,21
